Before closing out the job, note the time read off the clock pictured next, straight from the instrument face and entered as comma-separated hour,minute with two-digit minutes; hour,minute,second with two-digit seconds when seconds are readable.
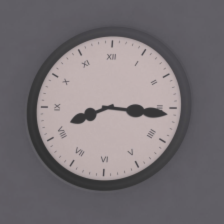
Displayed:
8,16
